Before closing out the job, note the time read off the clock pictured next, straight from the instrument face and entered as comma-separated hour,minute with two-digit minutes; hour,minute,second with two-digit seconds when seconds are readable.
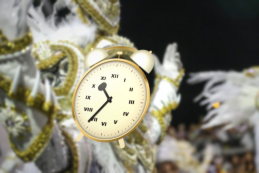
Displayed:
10,36
